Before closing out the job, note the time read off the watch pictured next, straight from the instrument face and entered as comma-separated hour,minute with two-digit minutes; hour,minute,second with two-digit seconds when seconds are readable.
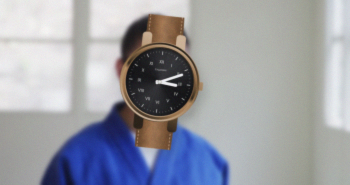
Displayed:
3,11
